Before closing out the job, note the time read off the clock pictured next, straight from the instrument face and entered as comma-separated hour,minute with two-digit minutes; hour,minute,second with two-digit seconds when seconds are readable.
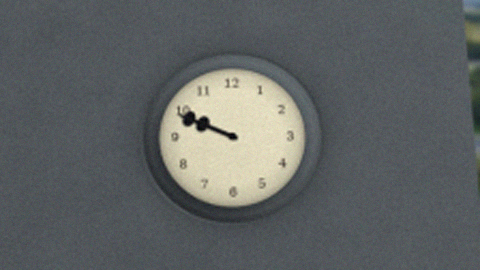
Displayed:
9,49
